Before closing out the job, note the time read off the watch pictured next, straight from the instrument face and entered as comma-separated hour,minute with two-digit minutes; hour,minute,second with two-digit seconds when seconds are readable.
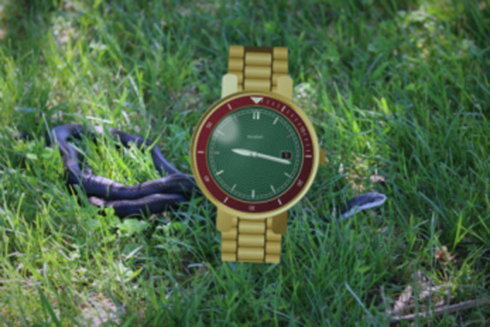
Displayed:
9,17
